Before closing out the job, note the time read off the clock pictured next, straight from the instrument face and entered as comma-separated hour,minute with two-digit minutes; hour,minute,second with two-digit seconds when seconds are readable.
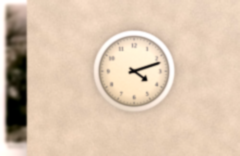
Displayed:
4,12
